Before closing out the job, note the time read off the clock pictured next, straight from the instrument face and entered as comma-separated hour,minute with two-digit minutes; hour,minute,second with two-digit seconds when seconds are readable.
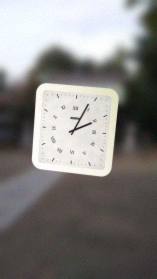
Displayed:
2,04
